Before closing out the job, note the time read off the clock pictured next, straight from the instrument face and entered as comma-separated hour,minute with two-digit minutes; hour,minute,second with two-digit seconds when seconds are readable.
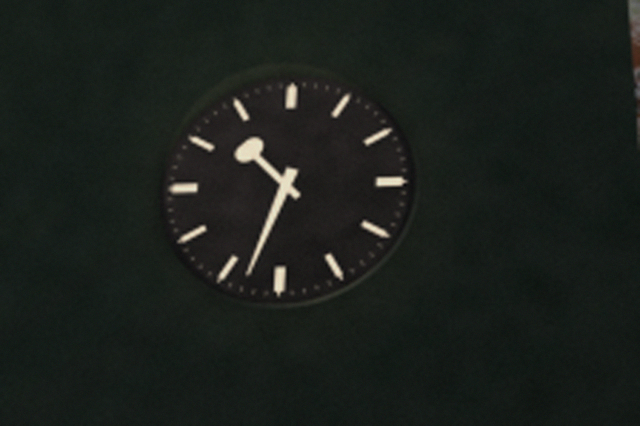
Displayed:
10,33
